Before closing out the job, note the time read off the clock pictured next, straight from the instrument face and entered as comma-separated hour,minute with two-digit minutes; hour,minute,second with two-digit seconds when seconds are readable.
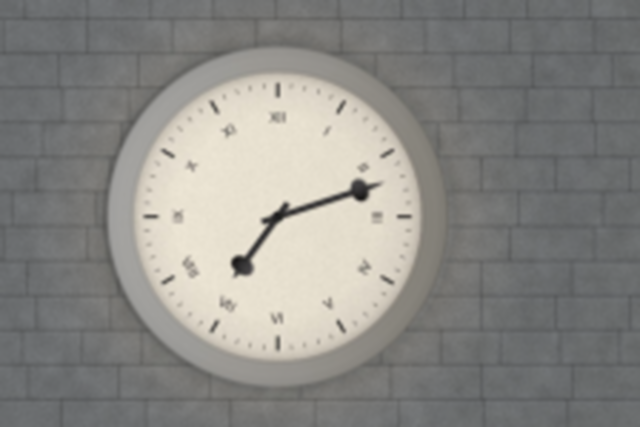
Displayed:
7,12
